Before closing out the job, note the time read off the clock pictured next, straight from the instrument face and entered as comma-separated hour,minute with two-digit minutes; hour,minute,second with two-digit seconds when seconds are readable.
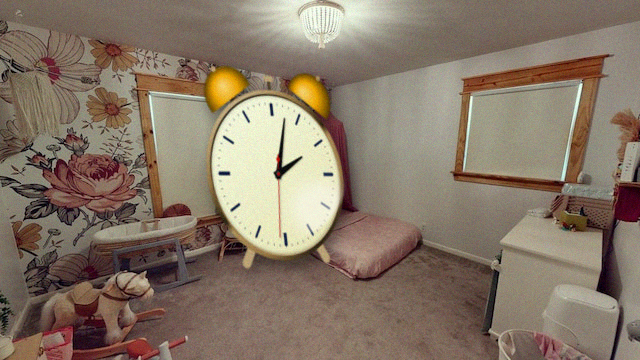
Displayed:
2,02,31
